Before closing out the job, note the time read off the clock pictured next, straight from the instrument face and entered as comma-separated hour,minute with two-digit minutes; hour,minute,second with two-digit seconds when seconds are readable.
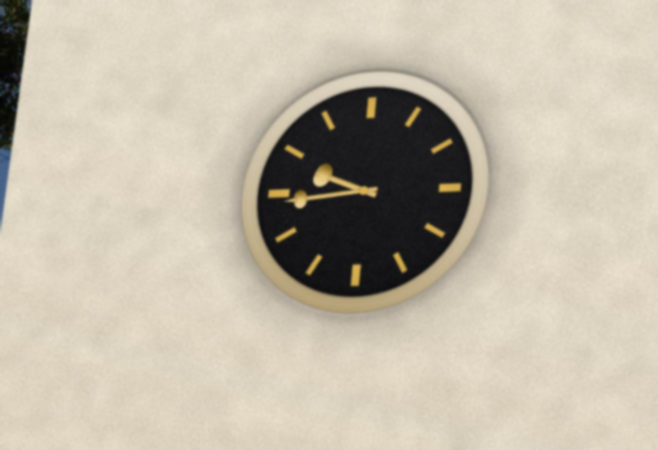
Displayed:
9,44
